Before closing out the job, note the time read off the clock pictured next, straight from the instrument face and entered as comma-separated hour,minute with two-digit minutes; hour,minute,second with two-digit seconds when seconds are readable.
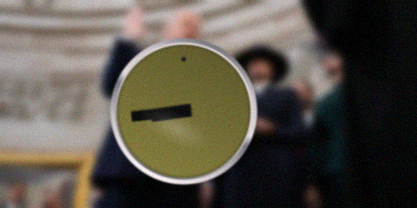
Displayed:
8,44
